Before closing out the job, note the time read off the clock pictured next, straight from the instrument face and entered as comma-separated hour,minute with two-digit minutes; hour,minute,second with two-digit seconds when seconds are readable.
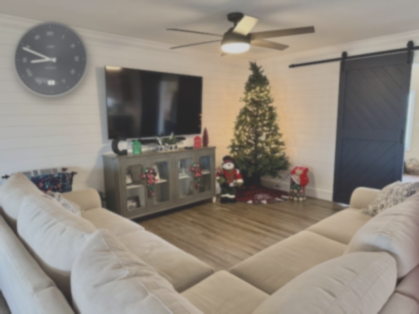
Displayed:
8,49
